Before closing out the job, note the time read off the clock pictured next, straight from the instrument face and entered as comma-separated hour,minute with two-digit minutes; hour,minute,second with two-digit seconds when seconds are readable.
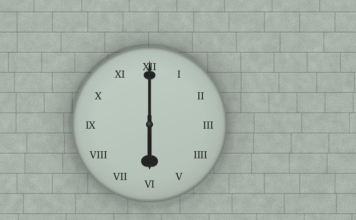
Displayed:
6,00
